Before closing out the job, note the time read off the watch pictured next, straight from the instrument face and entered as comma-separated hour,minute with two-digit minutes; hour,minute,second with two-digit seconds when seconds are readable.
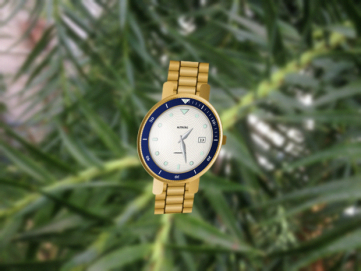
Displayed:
1,27
